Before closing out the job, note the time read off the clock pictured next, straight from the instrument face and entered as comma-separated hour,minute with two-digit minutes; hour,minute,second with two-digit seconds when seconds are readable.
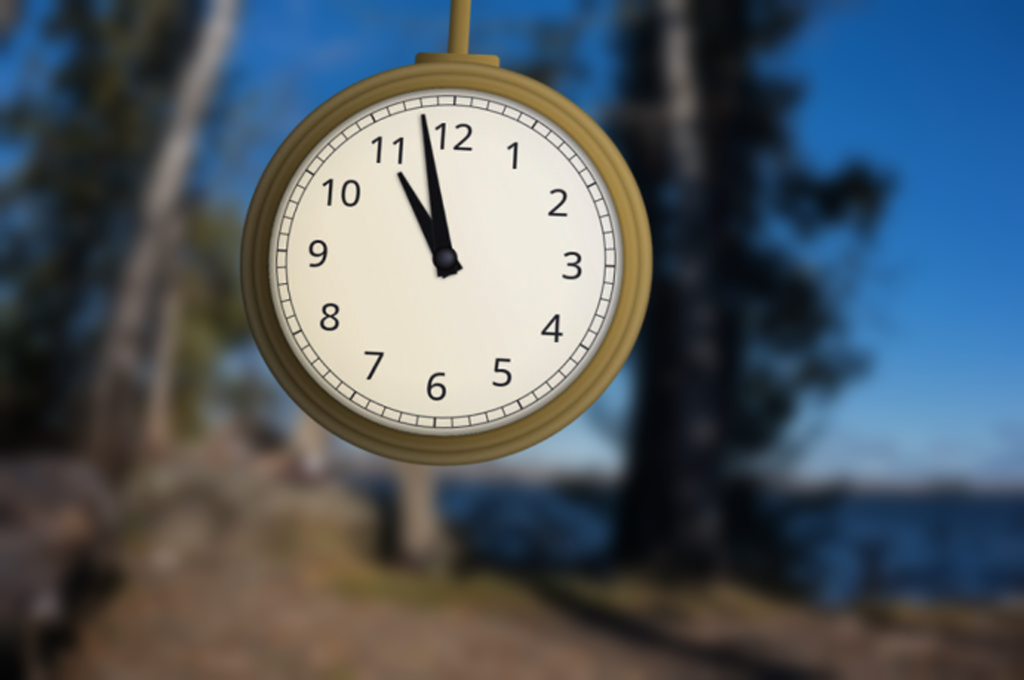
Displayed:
10,58
